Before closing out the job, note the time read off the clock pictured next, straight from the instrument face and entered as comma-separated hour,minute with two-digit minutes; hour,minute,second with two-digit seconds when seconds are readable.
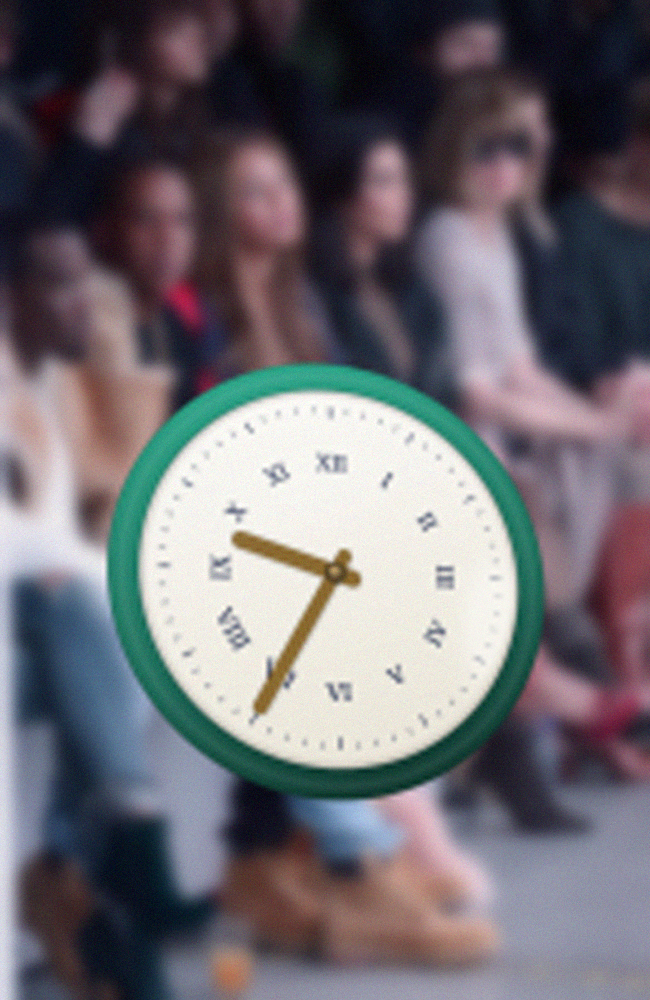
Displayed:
9,35
